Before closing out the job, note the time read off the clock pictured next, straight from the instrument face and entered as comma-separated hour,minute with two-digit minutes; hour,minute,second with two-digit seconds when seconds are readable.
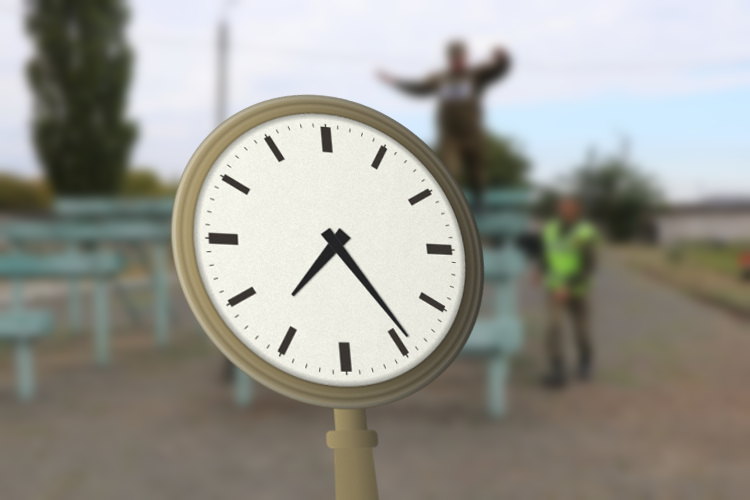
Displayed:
7,24
